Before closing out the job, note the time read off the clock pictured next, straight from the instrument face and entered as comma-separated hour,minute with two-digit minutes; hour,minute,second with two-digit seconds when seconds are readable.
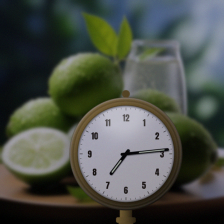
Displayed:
7,14
